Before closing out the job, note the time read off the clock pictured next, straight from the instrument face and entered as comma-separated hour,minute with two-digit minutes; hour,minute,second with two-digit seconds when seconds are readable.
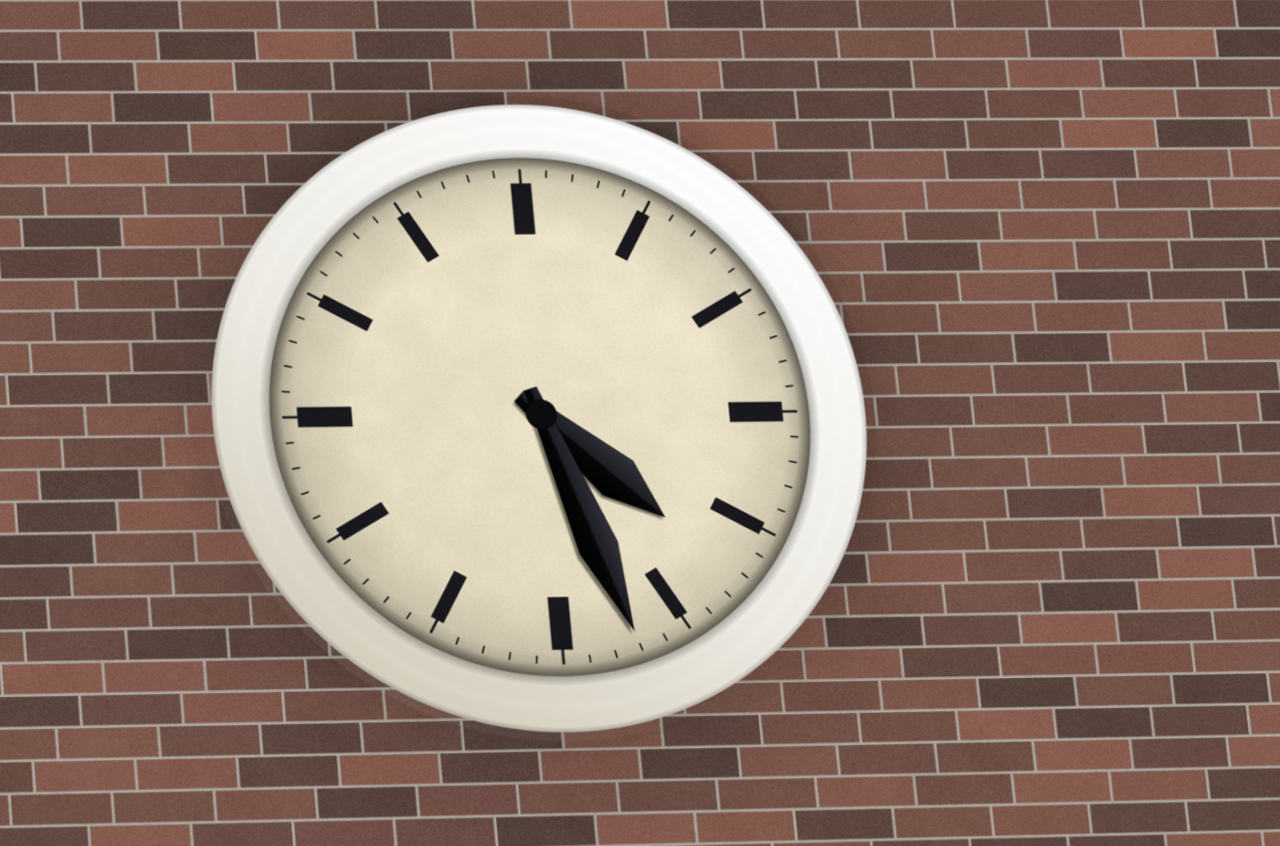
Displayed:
4,27
